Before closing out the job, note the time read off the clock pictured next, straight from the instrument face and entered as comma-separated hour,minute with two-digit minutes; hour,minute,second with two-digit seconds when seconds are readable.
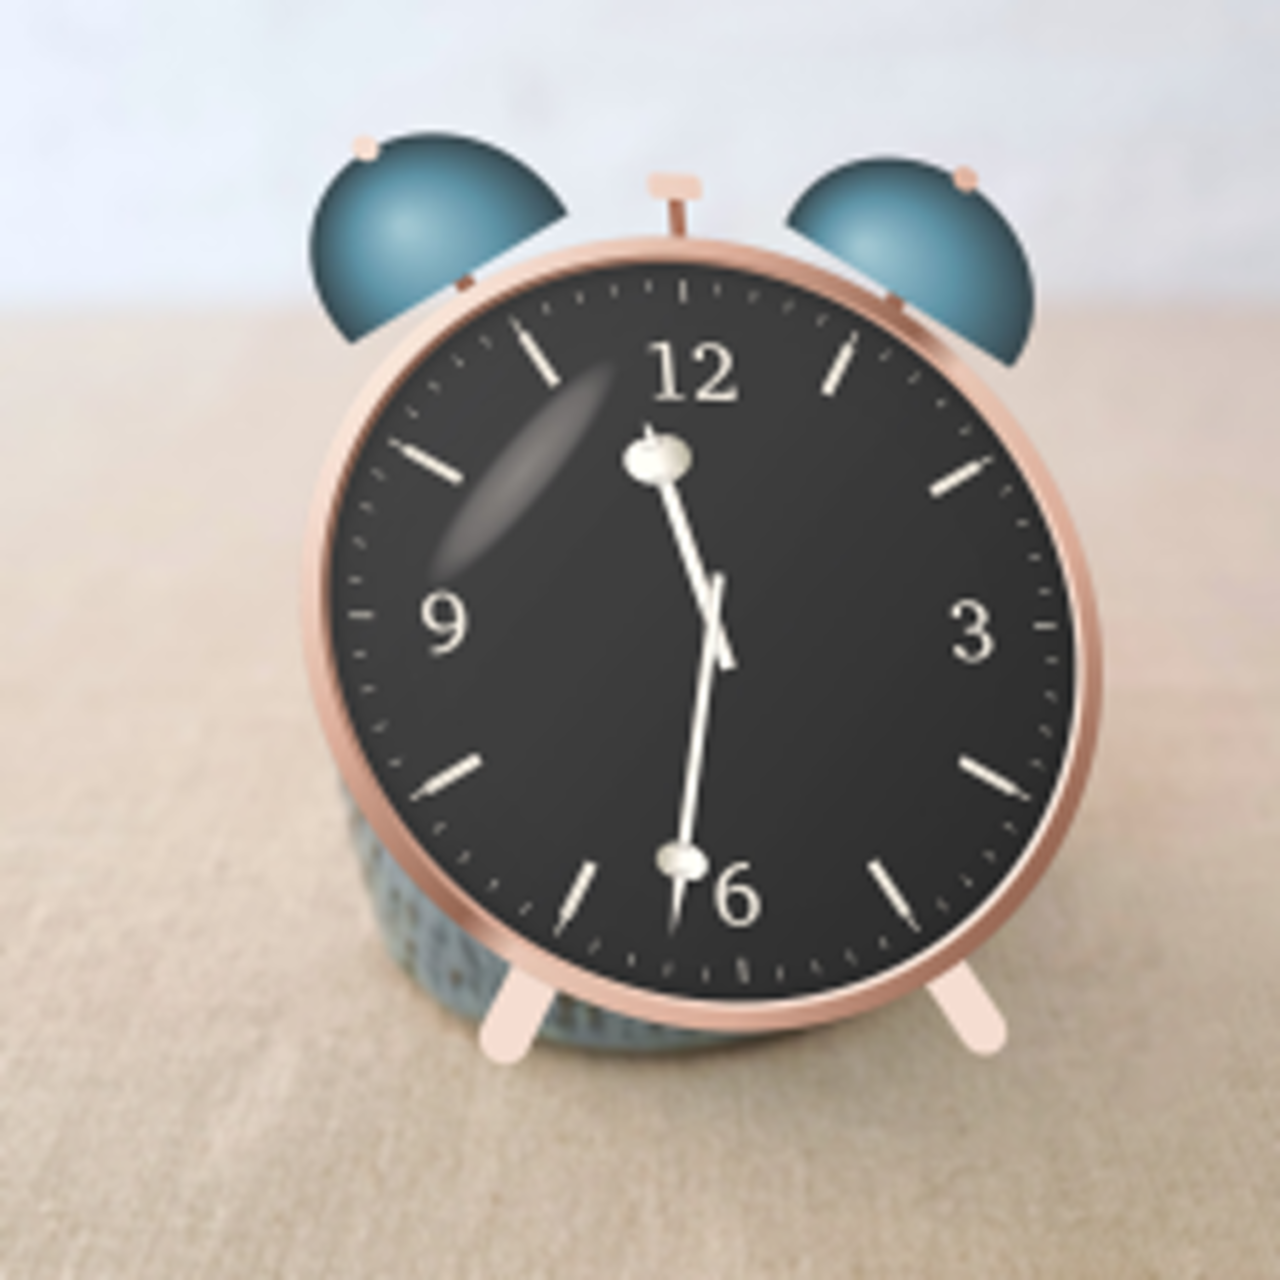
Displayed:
11,32
